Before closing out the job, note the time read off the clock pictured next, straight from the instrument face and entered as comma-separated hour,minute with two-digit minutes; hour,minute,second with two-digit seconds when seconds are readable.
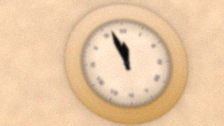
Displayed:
11,57
